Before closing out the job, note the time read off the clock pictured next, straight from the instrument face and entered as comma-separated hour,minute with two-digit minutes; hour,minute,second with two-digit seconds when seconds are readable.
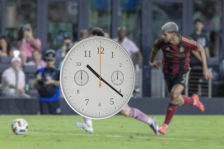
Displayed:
10,21
